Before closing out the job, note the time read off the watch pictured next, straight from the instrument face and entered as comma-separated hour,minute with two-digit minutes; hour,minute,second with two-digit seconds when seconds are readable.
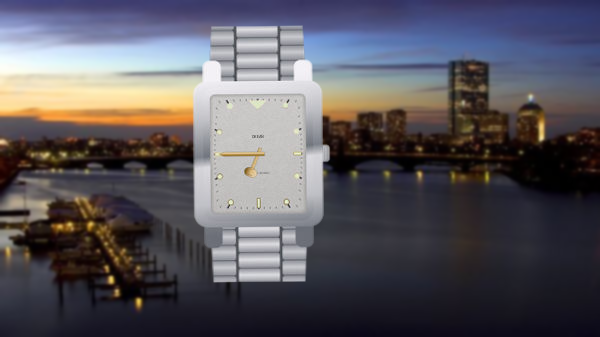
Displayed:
6,45
